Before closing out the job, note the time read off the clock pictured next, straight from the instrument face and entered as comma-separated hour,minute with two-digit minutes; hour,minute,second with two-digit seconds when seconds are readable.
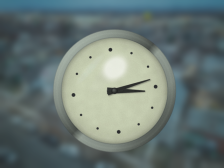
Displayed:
3,13
